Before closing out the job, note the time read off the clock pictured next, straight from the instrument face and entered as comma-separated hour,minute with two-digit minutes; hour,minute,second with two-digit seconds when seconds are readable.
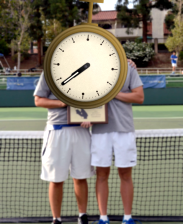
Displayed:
7,38
